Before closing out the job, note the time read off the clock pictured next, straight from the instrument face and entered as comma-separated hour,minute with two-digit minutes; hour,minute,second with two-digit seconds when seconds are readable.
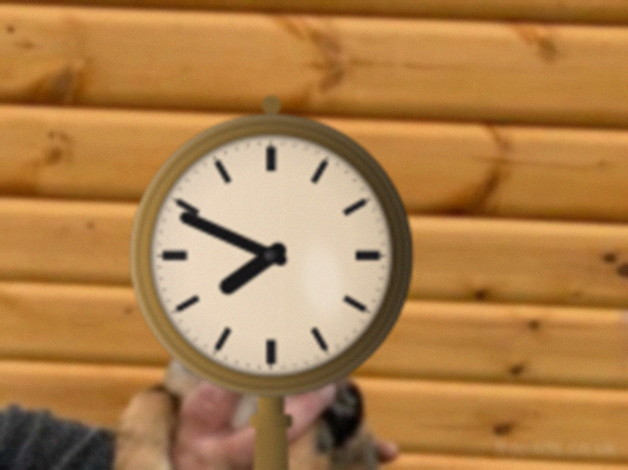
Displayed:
7,49
